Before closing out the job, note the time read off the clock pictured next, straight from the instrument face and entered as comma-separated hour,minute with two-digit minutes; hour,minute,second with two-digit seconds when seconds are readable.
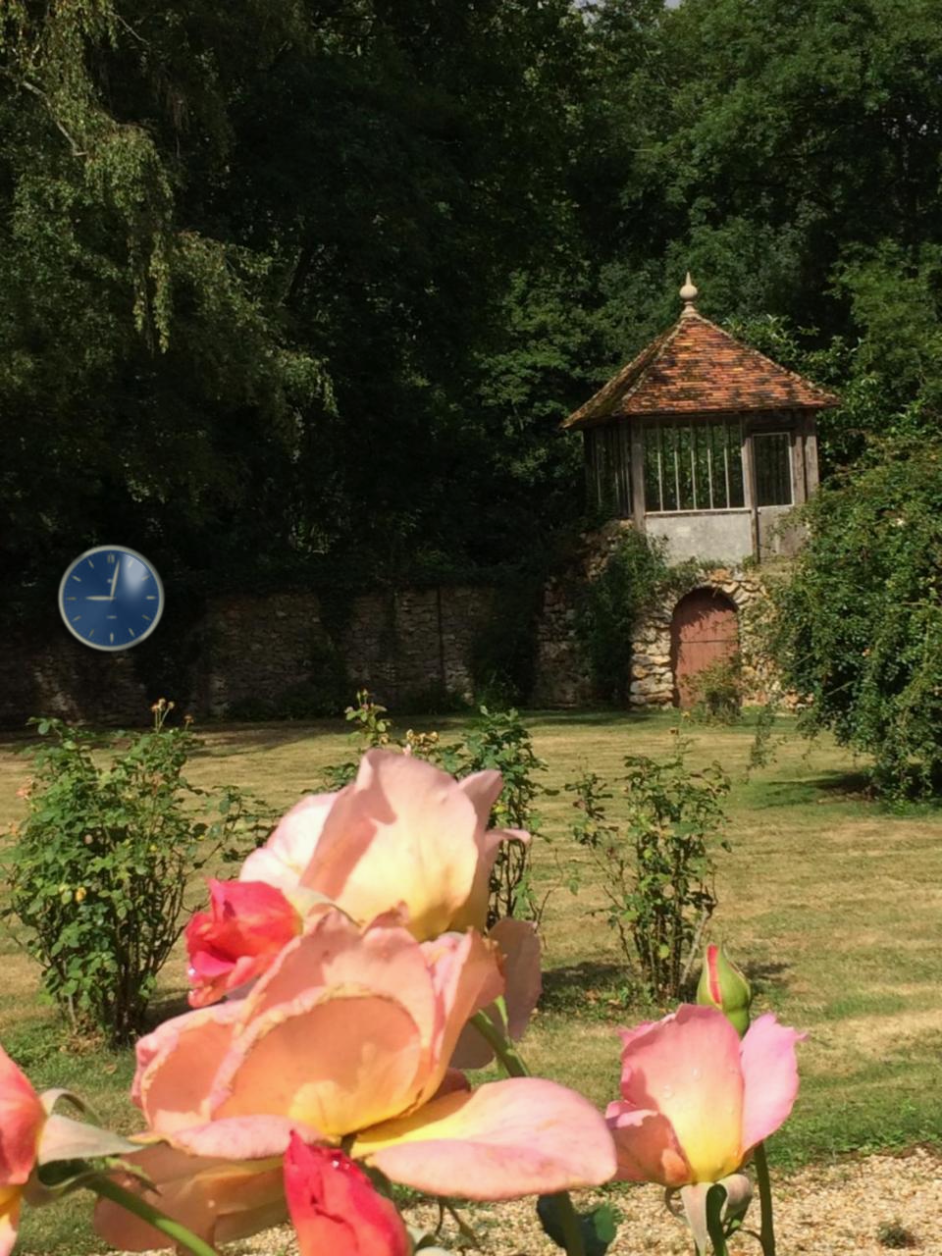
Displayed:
9,02
